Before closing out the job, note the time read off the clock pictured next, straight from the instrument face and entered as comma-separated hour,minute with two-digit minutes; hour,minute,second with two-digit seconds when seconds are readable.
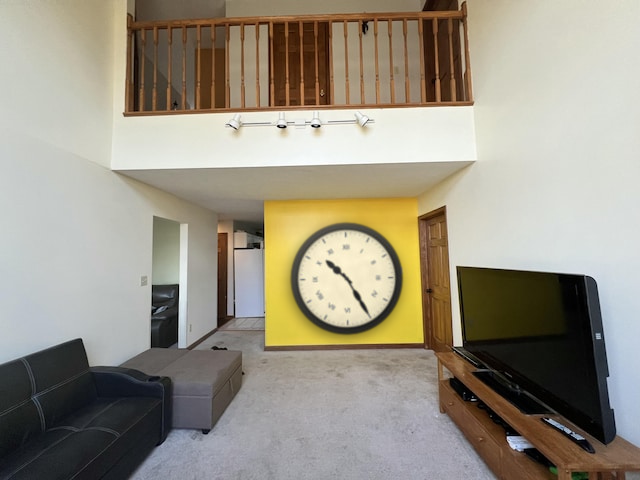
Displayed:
10,25
